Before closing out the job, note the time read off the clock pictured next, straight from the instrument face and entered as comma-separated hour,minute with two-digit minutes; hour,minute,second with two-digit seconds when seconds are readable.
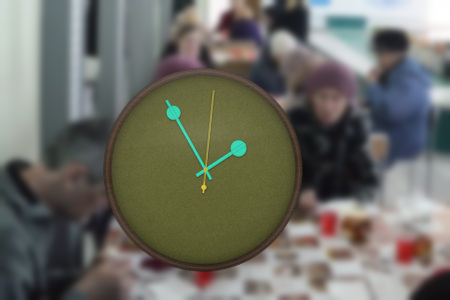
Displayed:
1,55,01
